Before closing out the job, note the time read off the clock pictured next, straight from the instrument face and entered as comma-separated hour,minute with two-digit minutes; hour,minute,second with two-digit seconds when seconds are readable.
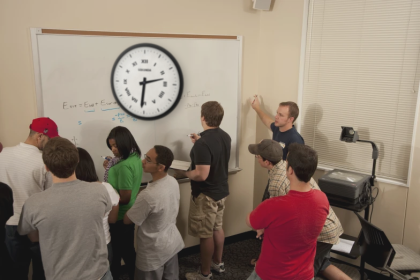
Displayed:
2,31
